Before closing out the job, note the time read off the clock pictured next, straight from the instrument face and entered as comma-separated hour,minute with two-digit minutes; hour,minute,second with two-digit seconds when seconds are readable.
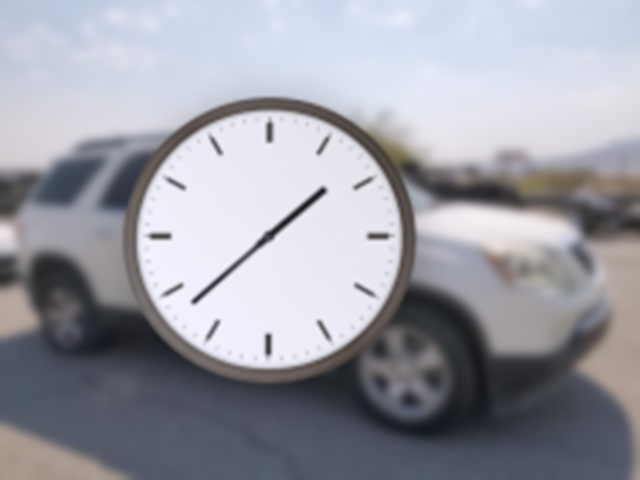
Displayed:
1,38
